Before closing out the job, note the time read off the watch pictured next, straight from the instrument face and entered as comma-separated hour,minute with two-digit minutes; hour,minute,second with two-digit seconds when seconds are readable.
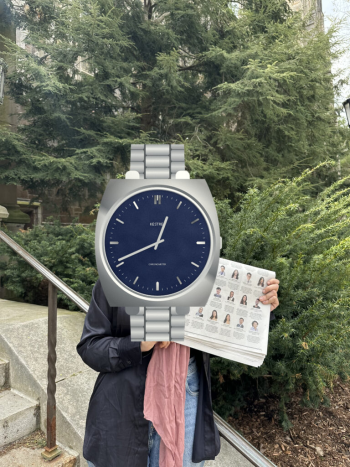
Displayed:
12,41
